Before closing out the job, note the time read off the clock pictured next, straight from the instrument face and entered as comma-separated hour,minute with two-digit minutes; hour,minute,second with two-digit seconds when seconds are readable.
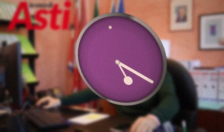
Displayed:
5,21
